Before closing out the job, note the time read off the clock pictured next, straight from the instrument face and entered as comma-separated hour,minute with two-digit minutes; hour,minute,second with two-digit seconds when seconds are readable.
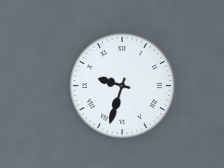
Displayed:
9,33
